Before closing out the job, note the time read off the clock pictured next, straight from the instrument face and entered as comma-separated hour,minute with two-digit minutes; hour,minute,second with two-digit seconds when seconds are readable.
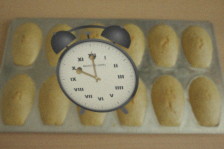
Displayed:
10,00
